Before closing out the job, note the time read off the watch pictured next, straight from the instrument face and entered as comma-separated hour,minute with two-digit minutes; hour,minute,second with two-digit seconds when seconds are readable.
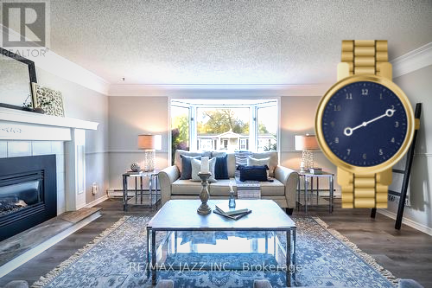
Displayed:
8,11
